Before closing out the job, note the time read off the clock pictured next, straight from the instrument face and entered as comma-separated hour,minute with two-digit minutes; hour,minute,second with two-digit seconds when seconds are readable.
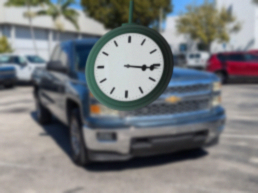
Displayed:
3,16
